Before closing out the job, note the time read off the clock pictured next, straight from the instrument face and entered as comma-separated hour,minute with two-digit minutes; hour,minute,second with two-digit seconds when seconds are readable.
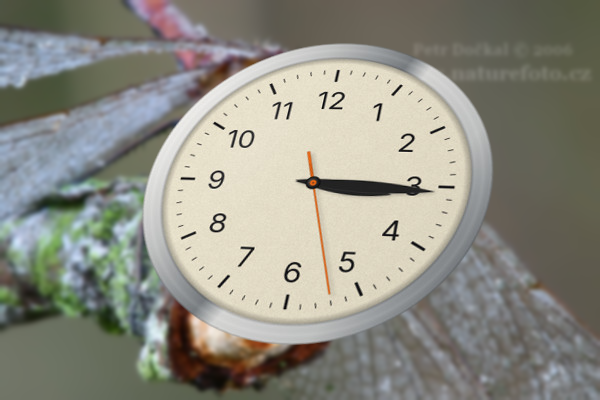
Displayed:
3,15,27
